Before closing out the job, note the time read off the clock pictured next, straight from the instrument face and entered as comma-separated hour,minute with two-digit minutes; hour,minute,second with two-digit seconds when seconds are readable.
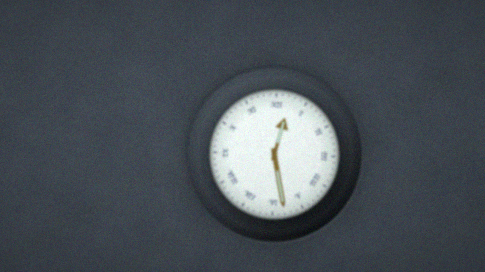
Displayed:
12,28
